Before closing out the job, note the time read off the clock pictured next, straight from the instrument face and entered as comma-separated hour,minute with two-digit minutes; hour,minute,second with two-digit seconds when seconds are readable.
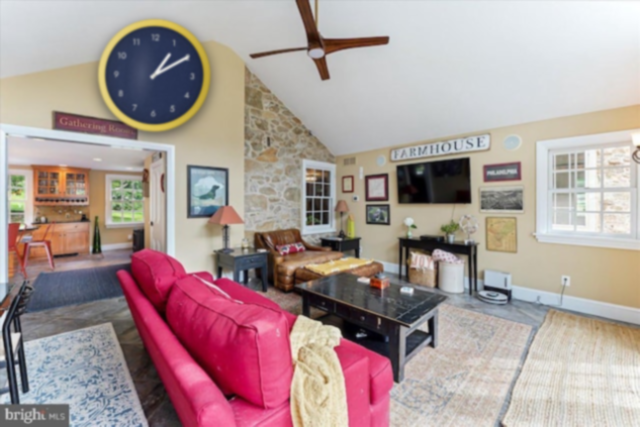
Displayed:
1,10
